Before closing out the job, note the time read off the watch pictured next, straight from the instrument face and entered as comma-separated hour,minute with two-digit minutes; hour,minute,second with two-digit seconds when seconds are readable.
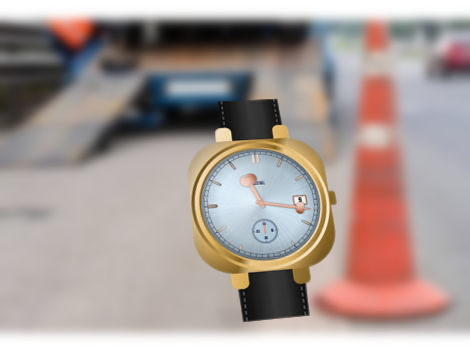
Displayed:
11,17
